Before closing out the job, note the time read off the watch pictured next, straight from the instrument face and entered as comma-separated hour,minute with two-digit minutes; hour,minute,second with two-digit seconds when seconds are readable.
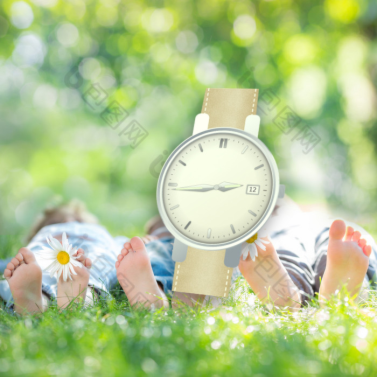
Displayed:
2,44
